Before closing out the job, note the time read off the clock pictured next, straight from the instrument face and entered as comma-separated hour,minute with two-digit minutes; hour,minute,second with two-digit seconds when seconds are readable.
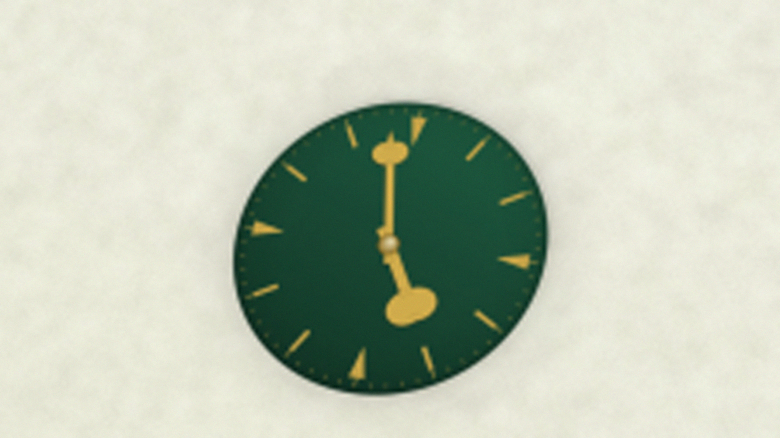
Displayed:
4,58
